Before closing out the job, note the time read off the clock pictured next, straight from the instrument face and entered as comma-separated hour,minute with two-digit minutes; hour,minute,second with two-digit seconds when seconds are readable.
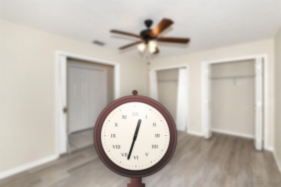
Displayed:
12,33
